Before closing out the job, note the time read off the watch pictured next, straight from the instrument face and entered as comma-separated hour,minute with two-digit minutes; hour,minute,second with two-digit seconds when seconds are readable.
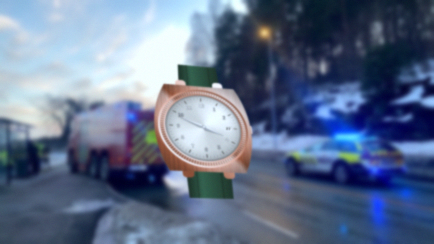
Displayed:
3,49
